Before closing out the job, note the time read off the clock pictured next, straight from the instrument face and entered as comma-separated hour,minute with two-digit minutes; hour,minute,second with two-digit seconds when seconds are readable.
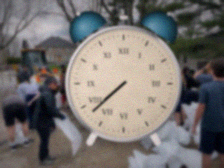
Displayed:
7,38
